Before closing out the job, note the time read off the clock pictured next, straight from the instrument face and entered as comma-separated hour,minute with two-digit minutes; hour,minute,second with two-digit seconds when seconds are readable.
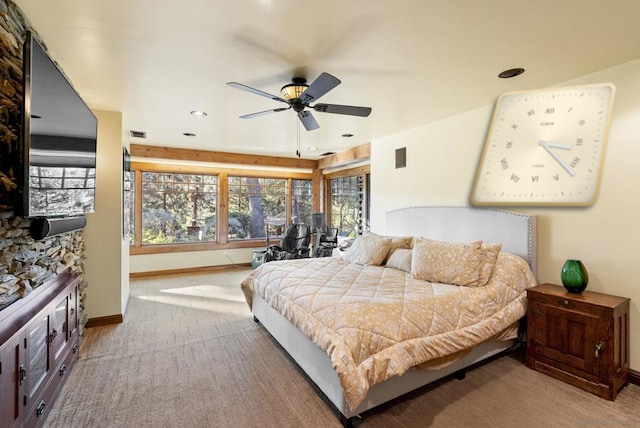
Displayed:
3,22
